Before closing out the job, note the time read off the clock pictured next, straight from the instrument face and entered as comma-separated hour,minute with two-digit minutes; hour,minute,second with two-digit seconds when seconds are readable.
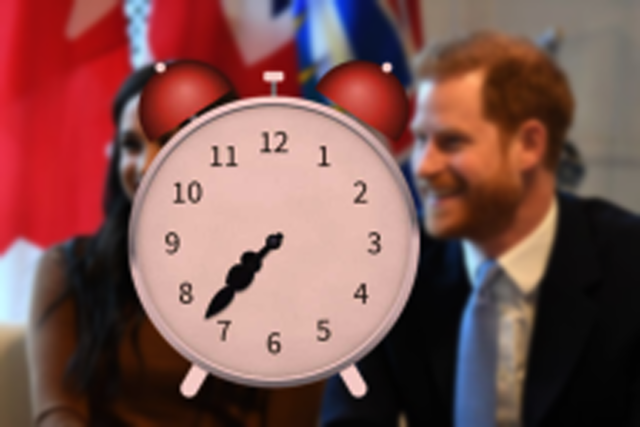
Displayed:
7,37
